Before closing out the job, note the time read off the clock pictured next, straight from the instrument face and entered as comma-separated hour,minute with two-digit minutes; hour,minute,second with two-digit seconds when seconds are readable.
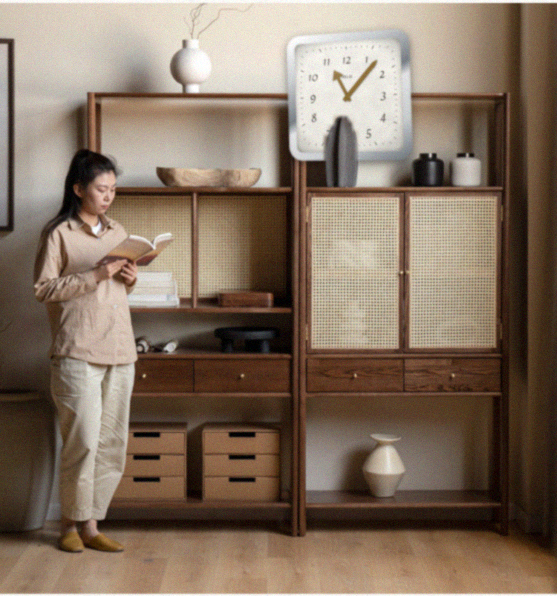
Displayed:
11,07
